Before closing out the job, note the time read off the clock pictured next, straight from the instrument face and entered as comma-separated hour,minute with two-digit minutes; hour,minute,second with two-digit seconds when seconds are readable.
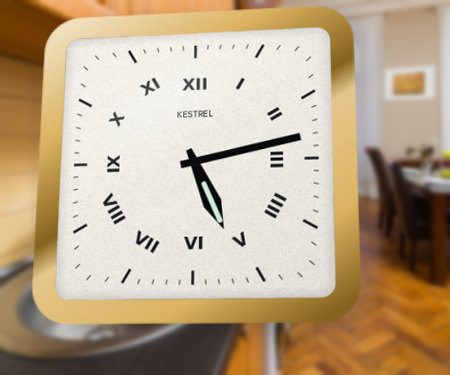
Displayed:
5,13
